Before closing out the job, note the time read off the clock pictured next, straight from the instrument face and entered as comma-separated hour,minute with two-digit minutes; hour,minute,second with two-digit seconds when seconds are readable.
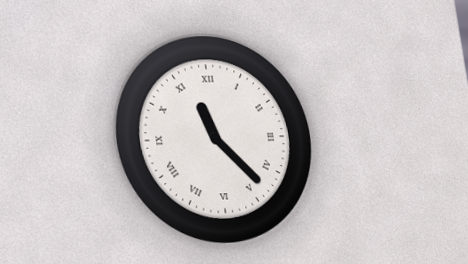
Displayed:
11,23
